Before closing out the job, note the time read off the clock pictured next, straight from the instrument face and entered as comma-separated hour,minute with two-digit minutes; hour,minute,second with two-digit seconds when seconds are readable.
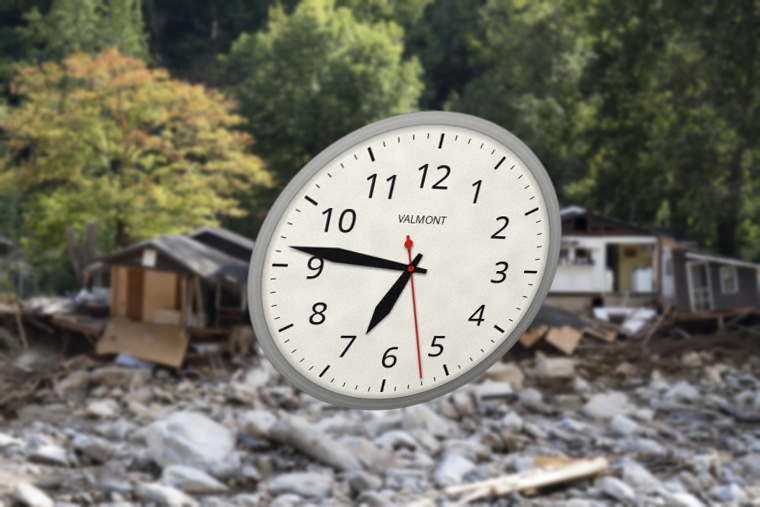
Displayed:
6,46,27
